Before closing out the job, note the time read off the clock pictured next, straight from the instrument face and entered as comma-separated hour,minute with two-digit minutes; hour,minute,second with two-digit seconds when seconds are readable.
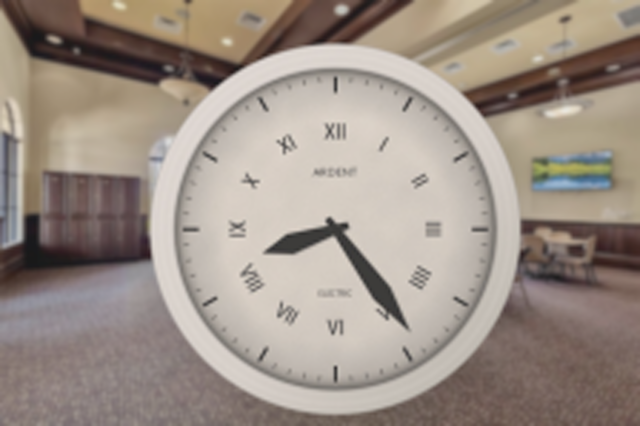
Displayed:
8,24
